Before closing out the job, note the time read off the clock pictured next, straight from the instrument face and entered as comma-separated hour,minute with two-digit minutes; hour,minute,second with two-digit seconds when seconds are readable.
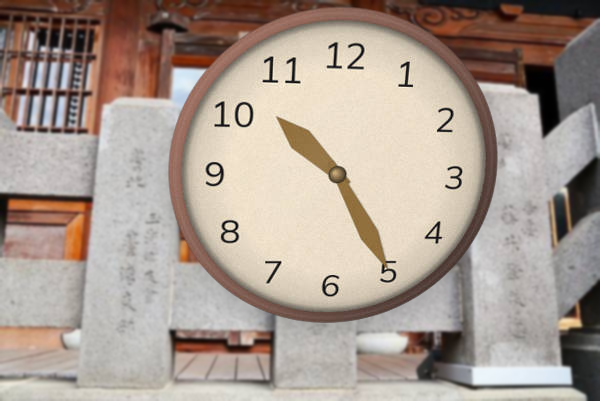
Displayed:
10,25
